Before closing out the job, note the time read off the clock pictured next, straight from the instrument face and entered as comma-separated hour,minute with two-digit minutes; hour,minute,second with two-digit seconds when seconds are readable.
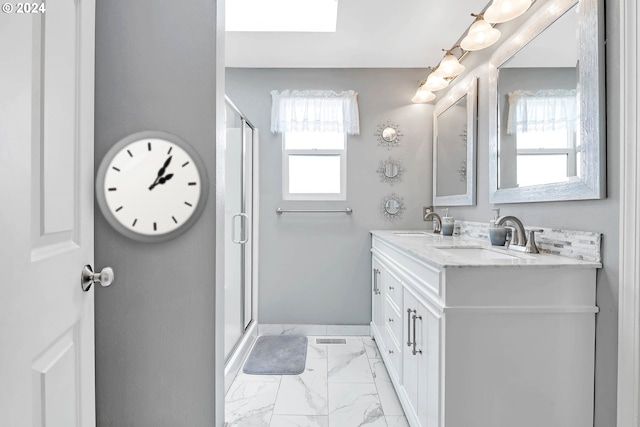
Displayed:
2,06
